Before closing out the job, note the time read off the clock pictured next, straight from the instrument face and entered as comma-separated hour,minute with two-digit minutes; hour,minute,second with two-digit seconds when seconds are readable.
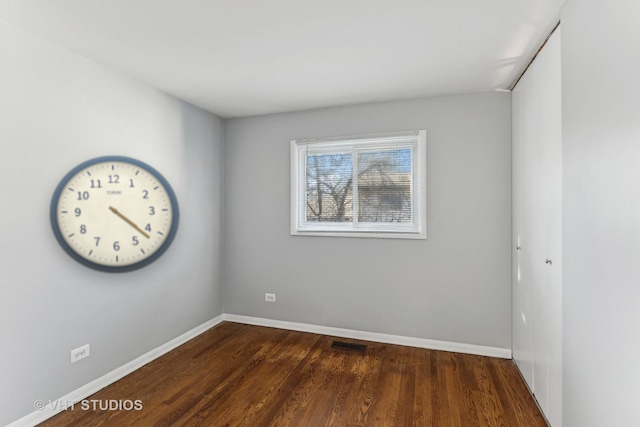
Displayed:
4,22
